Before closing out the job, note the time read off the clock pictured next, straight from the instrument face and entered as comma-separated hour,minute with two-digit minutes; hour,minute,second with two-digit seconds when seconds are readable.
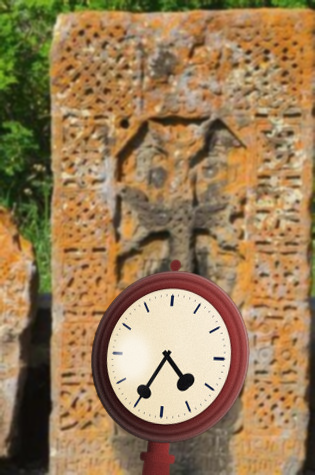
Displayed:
4,35
